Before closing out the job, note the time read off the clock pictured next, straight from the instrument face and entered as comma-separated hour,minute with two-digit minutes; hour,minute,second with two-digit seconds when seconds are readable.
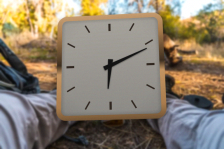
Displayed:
6,11
